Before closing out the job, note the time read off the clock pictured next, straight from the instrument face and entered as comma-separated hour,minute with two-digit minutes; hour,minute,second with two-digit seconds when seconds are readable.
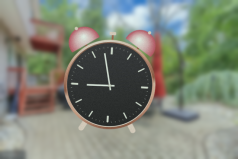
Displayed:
8,58
